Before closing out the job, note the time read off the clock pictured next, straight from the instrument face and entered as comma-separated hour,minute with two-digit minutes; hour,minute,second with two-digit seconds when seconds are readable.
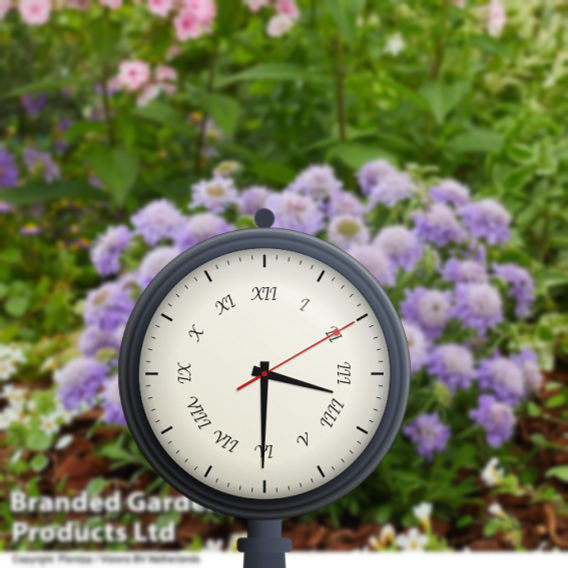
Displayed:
3,30,10
